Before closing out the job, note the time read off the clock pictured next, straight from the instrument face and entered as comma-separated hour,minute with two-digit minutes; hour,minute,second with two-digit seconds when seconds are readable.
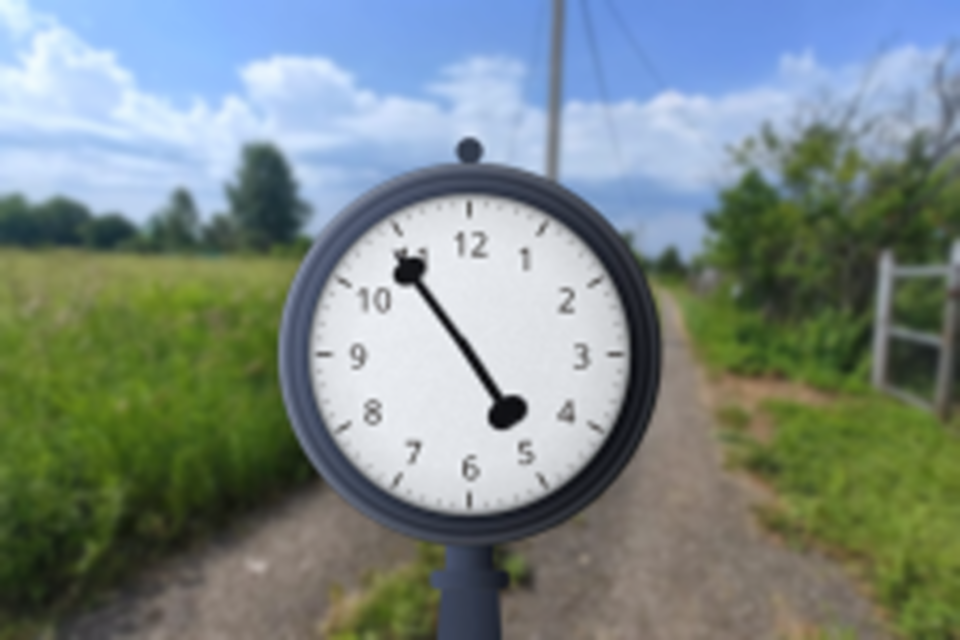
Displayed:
4,54
